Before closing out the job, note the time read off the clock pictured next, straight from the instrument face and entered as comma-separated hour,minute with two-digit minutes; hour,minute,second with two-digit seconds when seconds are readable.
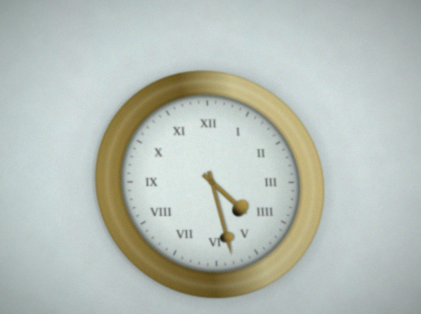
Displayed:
4,28
